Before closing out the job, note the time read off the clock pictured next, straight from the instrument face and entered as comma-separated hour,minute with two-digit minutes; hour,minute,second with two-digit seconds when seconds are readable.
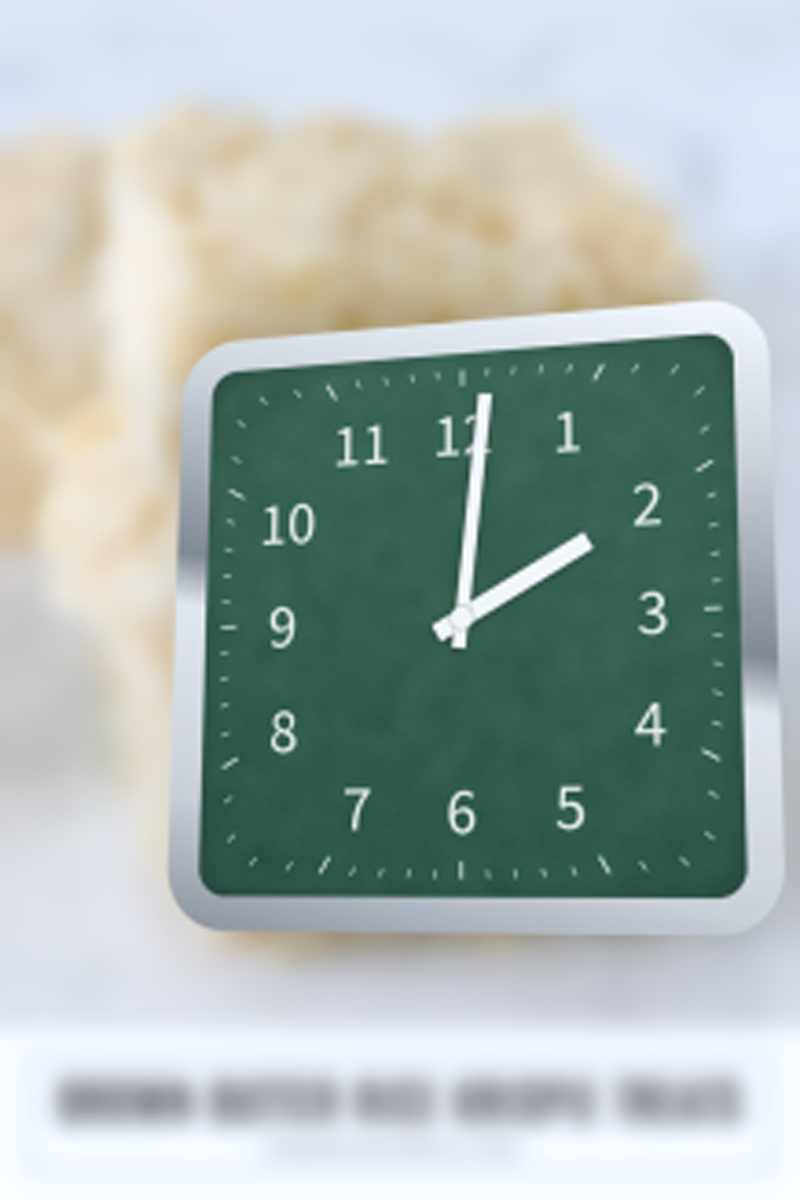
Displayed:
2,01
